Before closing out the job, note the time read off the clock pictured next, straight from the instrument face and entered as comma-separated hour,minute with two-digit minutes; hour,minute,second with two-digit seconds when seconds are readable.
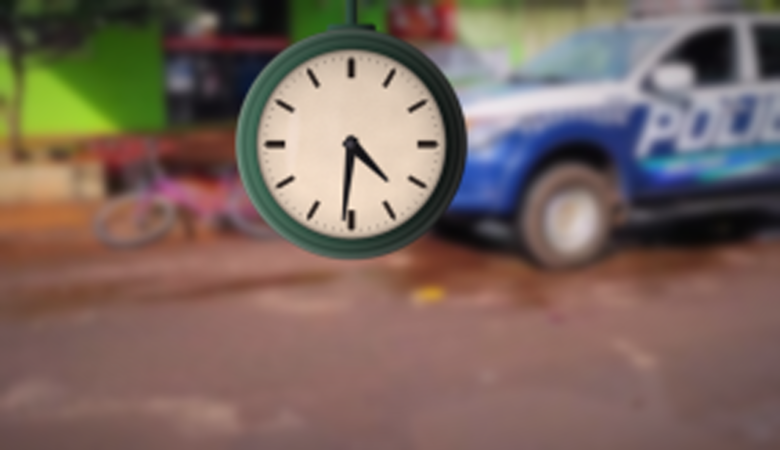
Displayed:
4,31
